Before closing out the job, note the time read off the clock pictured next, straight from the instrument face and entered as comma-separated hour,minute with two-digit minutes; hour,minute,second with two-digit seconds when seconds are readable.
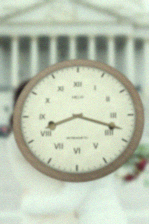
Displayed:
8,18
